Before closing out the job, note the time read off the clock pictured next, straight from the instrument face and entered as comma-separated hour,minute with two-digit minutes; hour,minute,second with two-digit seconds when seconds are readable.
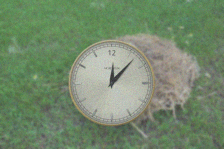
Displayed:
12,07
